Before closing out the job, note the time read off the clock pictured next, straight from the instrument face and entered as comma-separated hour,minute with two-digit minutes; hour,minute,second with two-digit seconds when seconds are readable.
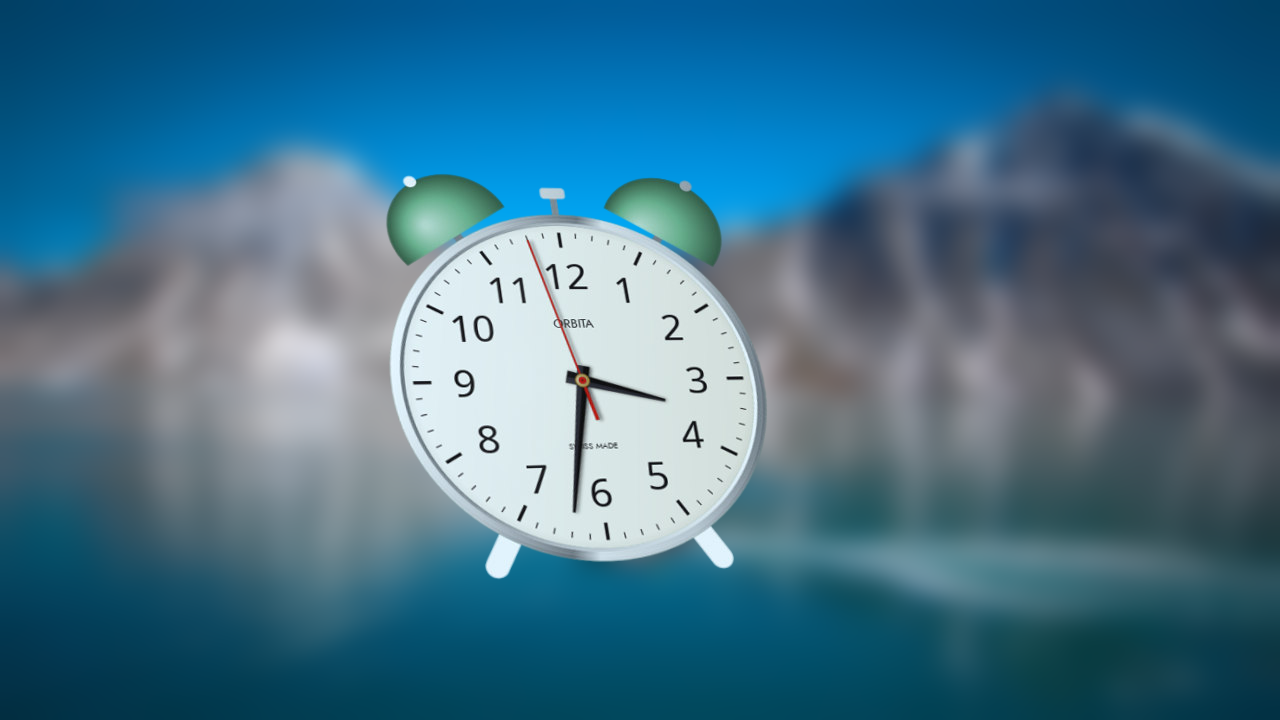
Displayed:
3,31,58
